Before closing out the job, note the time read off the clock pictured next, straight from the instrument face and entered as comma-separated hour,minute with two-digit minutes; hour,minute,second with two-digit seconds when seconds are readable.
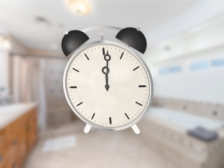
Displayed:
12,01
